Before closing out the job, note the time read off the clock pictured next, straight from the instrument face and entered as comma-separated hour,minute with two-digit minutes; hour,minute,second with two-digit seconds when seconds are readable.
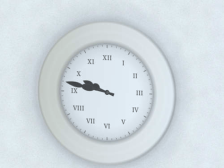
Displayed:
9,47
